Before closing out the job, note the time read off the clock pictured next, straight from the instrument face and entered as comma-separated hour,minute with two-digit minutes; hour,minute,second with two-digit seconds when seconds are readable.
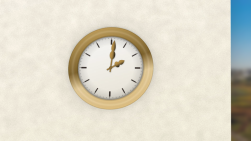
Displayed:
2,01
